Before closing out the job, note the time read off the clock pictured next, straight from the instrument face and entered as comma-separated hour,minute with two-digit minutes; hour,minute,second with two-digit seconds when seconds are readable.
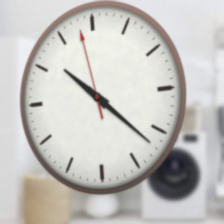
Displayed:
10,21,58
